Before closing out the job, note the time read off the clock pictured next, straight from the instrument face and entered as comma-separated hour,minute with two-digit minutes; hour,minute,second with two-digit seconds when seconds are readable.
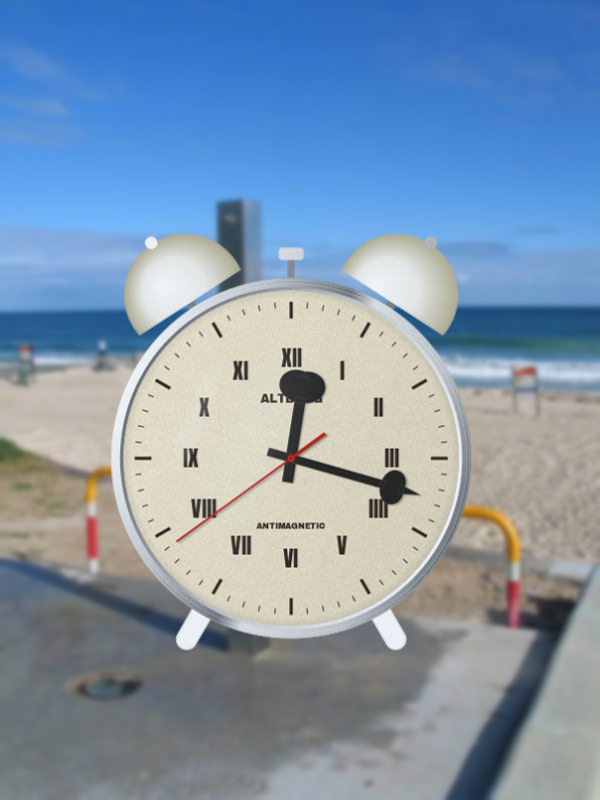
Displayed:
12,17,39
